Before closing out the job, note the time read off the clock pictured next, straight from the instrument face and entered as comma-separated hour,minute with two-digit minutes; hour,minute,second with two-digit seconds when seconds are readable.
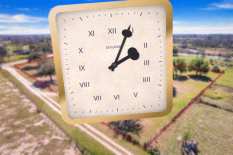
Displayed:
2,04
